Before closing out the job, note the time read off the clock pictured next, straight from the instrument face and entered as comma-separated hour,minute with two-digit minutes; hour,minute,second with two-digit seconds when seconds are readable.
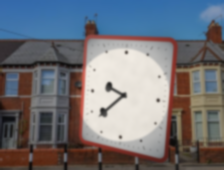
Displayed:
9,38
